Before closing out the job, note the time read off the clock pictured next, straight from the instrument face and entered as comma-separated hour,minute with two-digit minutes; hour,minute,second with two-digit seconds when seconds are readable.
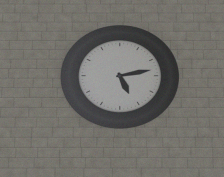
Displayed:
5,13
